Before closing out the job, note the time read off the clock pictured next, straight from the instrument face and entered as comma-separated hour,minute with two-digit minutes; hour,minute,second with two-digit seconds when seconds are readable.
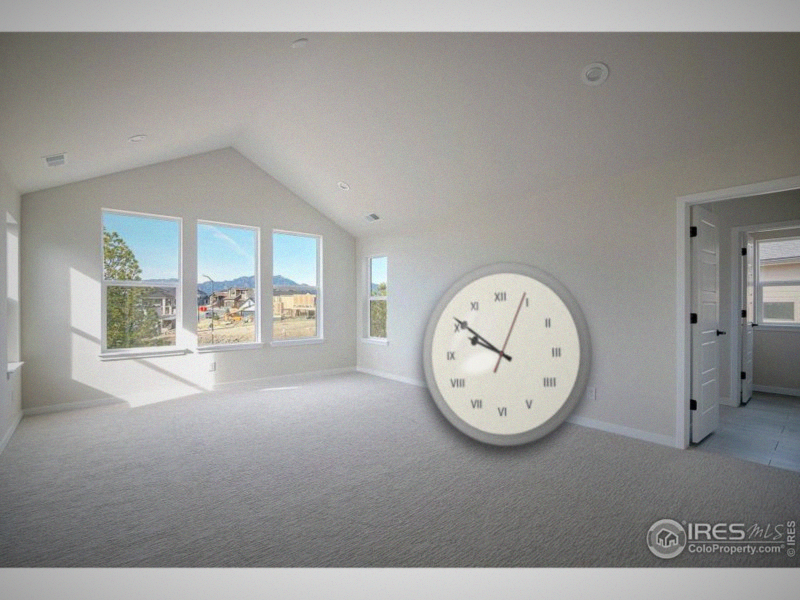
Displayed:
9,51,04
